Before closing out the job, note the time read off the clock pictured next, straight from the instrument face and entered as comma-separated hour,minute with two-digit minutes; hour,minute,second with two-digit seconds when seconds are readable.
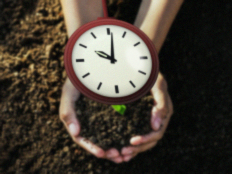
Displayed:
10,01
